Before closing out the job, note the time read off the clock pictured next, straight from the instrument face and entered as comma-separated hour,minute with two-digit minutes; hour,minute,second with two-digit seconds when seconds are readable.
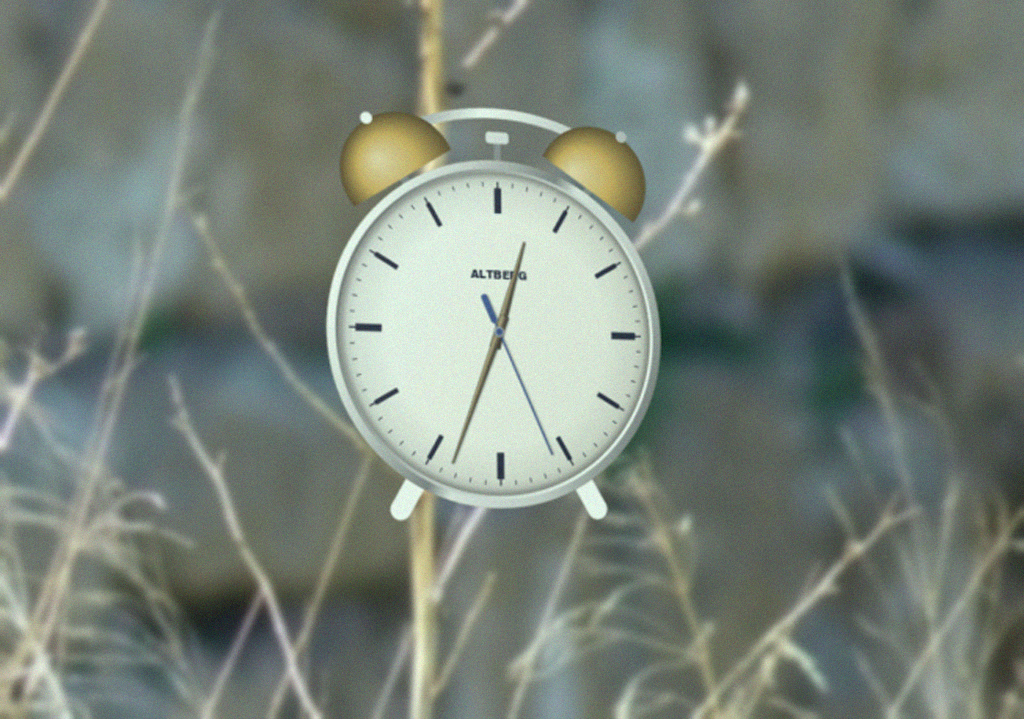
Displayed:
12,33,26
